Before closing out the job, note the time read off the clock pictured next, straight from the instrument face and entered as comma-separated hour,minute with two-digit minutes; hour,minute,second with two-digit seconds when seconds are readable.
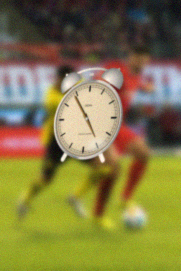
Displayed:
4,54
